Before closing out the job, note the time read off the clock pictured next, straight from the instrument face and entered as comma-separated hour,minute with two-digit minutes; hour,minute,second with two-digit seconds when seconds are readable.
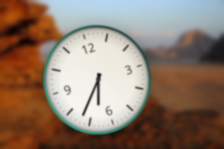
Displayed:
6,37
